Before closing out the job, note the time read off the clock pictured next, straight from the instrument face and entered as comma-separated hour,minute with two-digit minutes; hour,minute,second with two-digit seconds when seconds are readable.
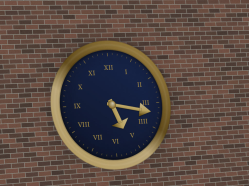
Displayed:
5,17
